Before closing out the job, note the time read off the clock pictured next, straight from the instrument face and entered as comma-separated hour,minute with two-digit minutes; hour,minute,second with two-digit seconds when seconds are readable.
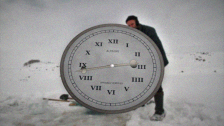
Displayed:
2,43
